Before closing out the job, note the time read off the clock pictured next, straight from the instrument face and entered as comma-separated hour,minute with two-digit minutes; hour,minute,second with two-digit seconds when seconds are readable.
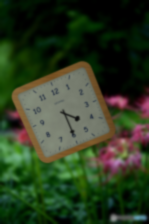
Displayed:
4,30
